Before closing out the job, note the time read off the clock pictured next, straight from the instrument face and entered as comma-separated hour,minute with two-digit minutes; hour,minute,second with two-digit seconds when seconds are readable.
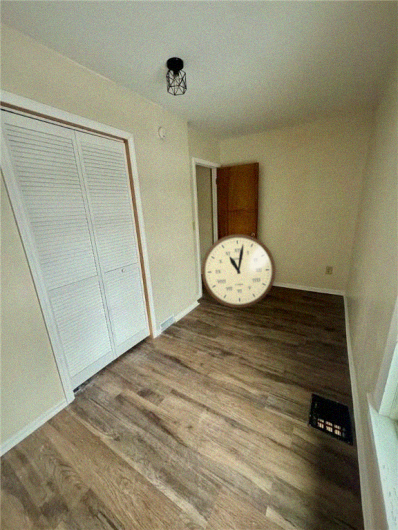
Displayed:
11,02
